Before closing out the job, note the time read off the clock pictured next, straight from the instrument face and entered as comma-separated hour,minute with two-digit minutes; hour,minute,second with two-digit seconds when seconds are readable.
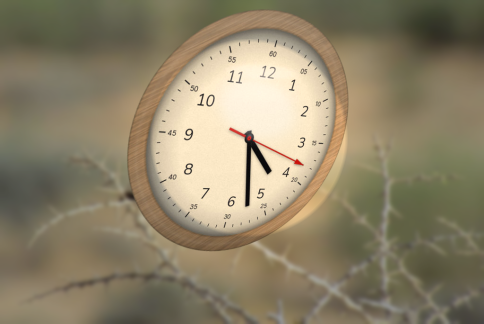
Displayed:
4,27,18
